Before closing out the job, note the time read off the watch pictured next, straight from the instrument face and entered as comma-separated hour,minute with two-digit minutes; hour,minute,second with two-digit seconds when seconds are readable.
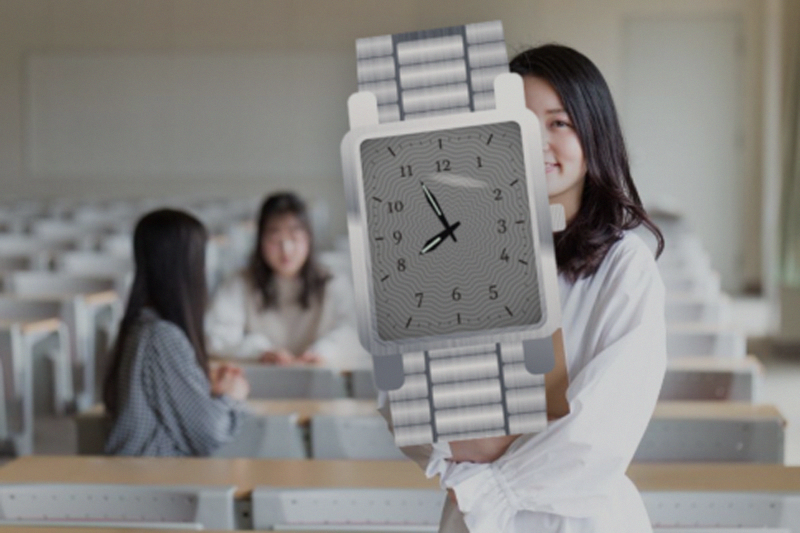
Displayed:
7,56
